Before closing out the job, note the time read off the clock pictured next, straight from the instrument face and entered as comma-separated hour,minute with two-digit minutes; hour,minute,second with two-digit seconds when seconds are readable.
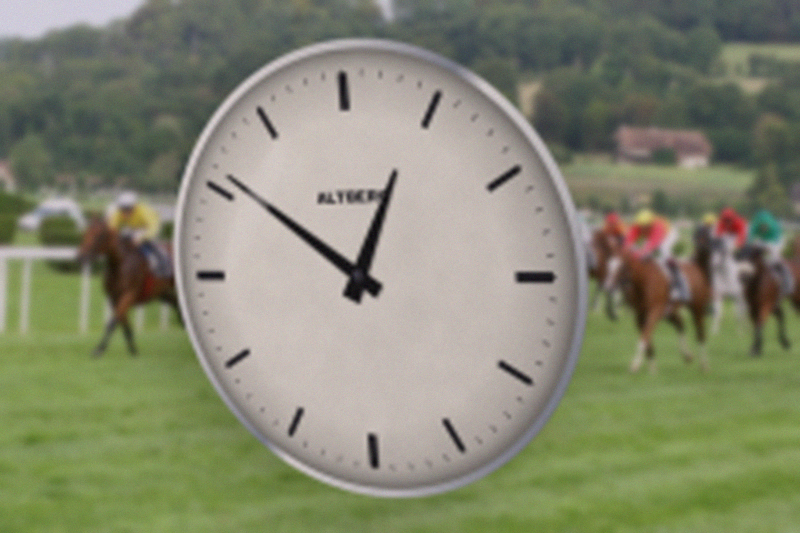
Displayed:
12,51
